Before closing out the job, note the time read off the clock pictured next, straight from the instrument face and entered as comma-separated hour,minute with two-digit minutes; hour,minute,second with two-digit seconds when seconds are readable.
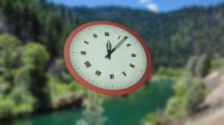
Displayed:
12,07
